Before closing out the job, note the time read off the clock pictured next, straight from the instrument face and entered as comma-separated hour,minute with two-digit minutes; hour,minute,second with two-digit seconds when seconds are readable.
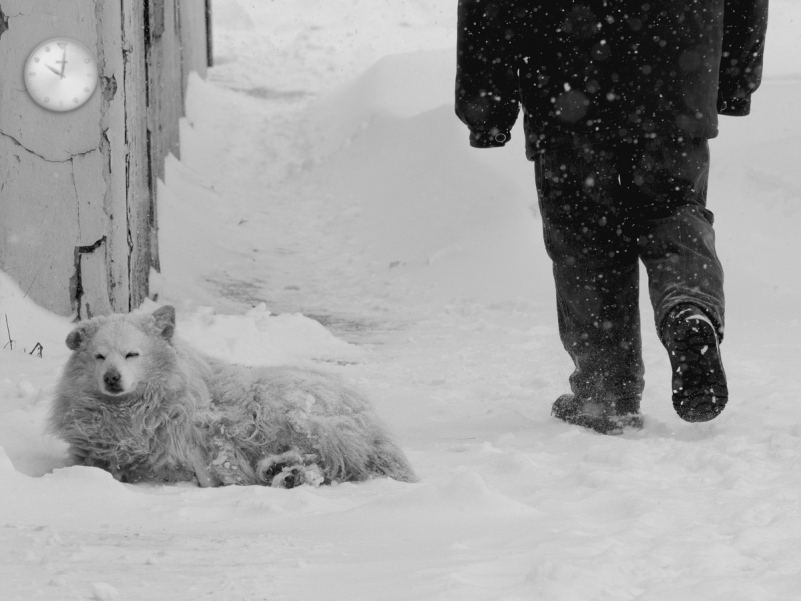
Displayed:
10,01
